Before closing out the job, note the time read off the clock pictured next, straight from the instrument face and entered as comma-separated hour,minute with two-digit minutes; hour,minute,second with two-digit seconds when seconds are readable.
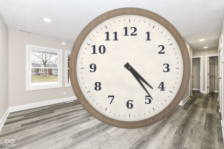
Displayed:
4,24
